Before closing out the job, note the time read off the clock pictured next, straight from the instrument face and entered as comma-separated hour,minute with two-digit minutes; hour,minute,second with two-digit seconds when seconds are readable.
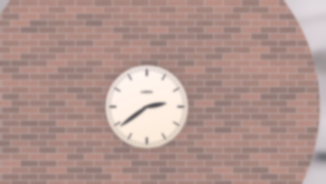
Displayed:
2,39
